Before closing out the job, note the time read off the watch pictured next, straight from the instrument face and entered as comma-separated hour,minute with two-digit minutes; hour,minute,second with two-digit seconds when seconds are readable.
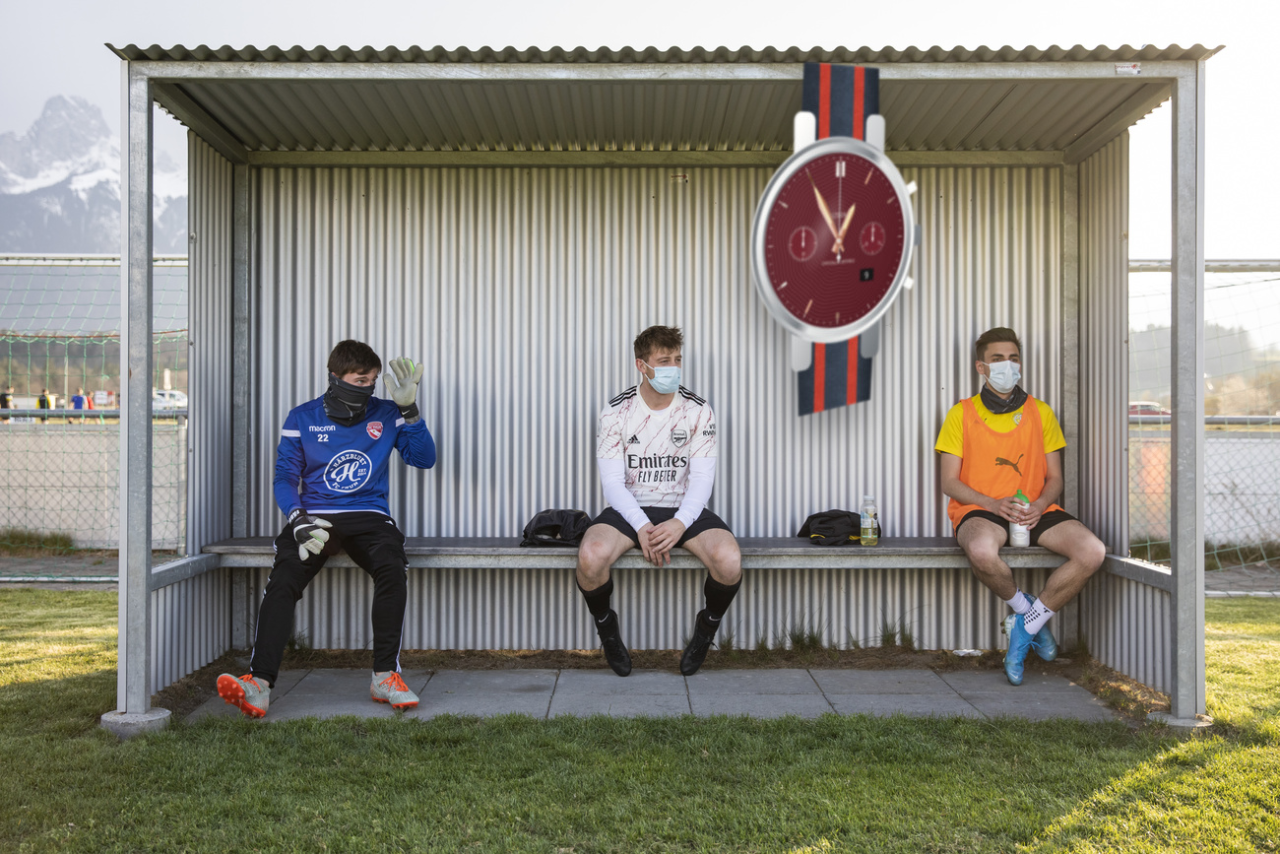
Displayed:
12,55
